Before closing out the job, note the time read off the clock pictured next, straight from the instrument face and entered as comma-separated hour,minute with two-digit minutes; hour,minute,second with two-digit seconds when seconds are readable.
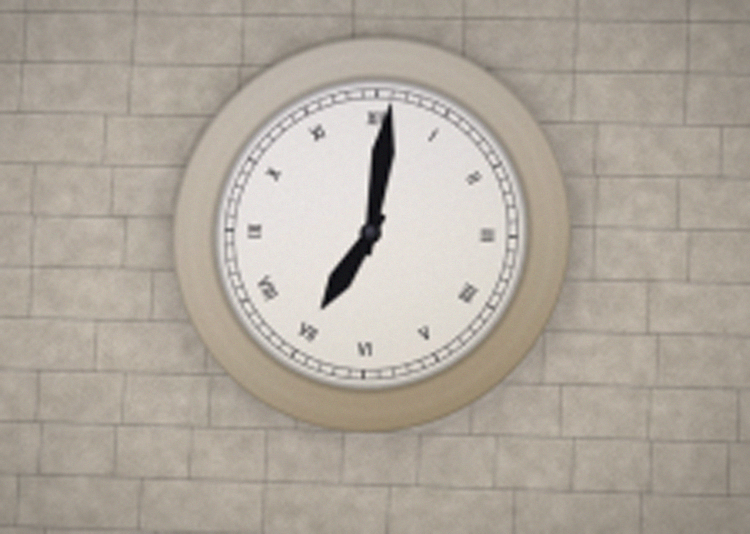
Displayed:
7,01
